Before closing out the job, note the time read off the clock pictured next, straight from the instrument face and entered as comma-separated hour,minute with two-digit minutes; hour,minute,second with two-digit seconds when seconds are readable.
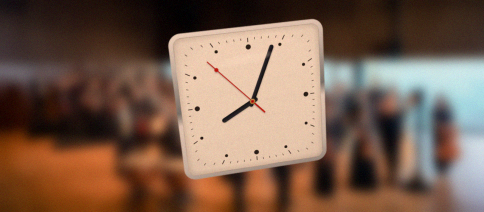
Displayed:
8,03,53
